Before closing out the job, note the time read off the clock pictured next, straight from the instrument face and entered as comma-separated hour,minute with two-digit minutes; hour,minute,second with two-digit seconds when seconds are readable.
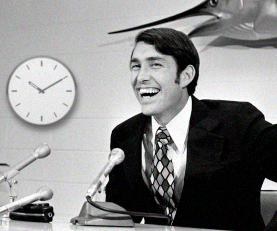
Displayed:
10,10
